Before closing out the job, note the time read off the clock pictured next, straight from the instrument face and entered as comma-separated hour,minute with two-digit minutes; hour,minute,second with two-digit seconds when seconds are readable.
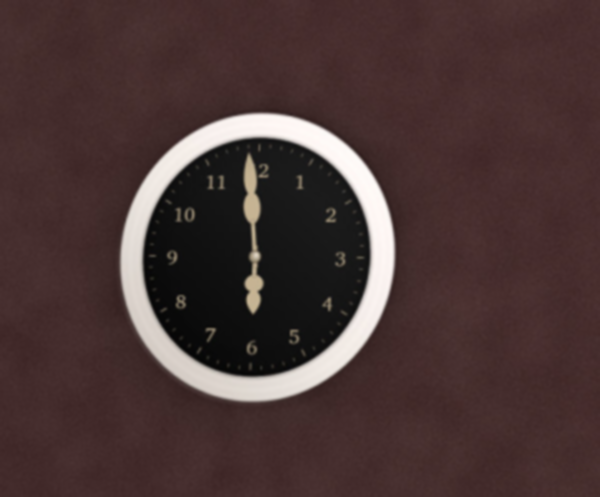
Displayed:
5,59
